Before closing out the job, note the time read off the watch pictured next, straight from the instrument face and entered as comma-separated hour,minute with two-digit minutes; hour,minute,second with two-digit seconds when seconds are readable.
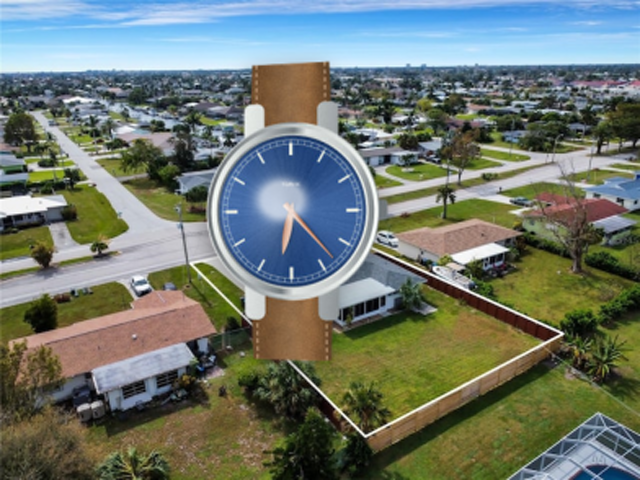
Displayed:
6,23
